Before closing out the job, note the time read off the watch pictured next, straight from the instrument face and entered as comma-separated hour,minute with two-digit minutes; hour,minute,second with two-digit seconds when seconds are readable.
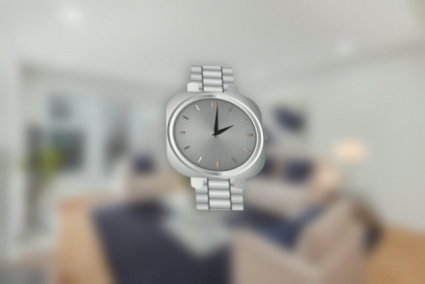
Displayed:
2,01
